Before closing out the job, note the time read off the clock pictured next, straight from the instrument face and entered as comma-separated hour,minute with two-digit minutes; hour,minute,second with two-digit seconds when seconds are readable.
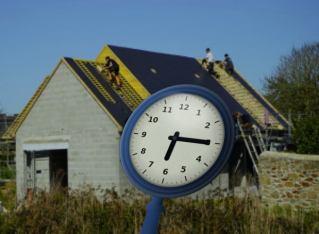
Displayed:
6,15
